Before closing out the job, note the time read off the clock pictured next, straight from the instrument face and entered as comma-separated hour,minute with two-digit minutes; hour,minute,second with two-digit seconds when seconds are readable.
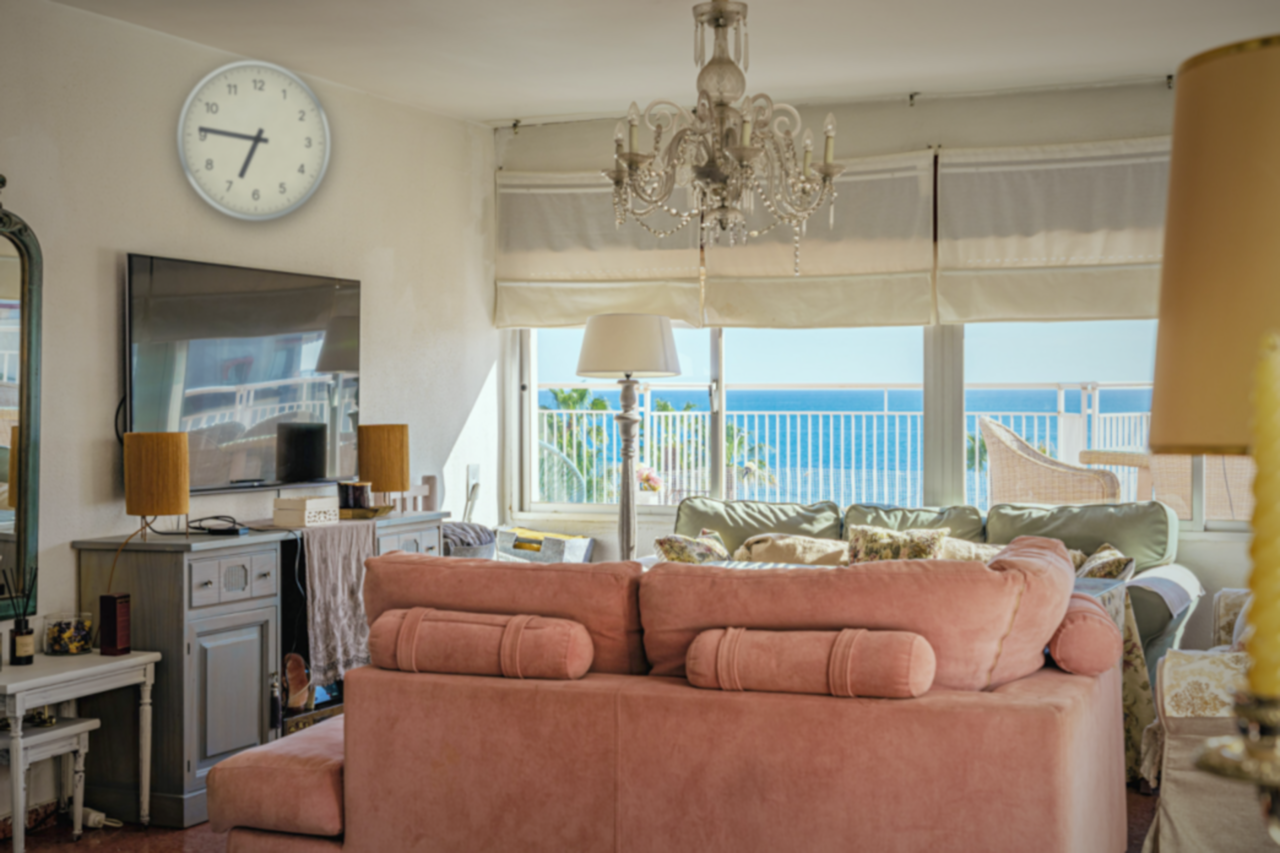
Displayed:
6,46
